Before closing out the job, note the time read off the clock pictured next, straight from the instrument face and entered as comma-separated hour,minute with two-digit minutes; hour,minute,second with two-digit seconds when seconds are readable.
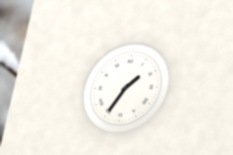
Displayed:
1,35
